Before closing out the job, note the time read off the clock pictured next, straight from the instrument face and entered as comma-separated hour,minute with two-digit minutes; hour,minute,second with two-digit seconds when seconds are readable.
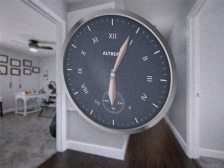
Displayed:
6,04
